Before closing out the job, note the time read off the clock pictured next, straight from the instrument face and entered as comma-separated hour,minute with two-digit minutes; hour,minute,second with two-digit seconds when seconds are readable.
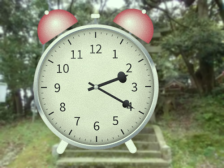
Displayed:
2,20
